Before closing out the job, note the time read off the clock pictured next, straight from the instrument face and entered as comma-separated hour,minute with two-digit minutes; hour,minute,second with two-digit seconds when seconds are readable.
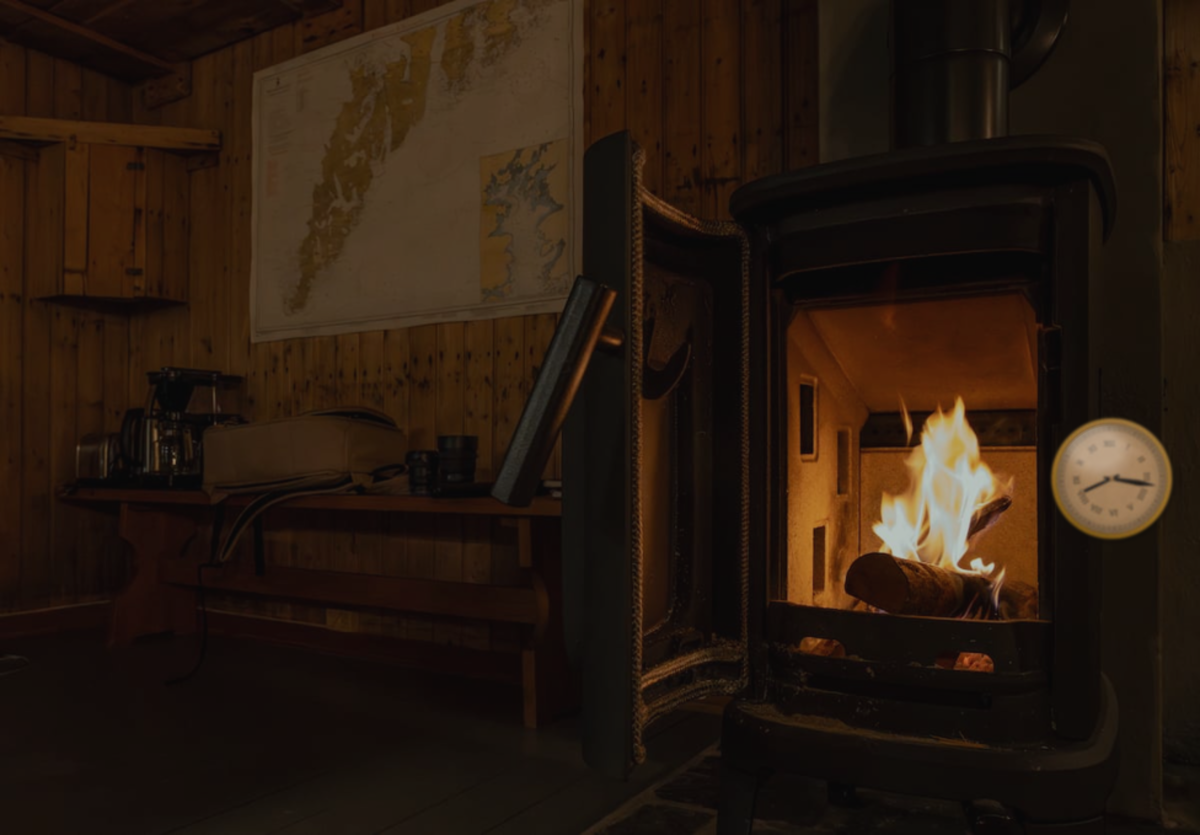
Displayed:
8,17
